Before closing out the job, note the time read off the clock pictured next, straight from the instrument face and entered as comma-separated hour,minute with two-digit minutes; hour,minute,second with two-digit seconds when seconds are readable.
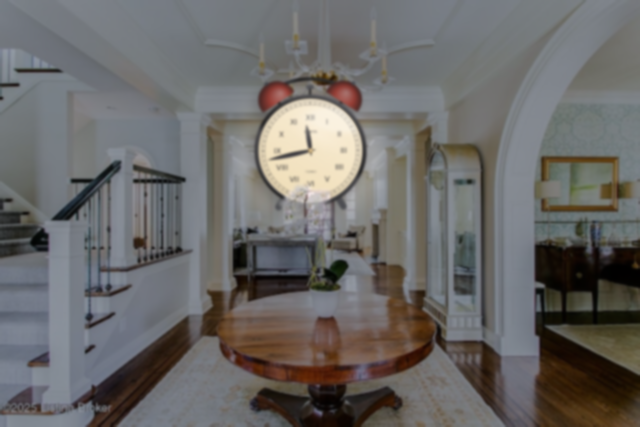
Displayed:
11,43
